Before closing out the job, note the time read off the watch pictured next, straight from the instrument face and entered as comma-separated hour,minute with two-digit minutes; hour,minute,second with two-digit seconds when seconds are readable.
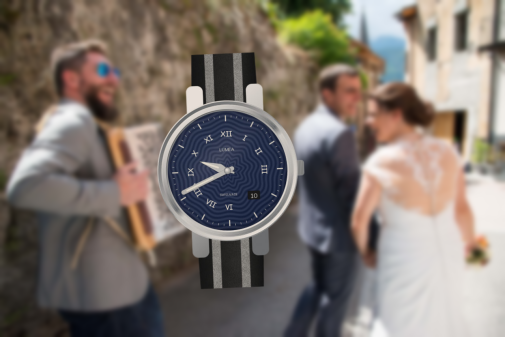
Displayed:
9,41
